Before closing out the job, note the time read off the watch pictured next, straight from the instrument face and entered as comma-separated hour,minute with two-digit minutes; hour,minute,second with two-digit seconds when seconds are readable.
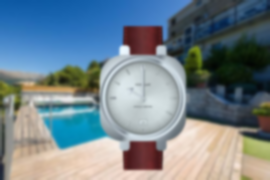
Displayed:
10,00
